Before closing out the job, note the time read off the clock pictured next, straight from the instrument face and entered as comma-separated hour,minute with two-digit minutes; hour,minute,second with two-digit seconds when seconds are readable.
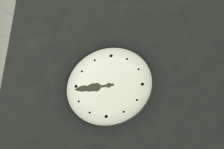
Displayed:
8,44
